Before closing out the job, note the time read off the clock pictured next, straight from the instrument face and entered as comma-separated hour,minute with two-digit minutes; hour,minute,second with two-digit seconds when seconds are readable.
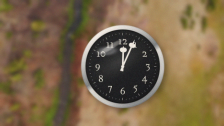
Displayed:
12,04
